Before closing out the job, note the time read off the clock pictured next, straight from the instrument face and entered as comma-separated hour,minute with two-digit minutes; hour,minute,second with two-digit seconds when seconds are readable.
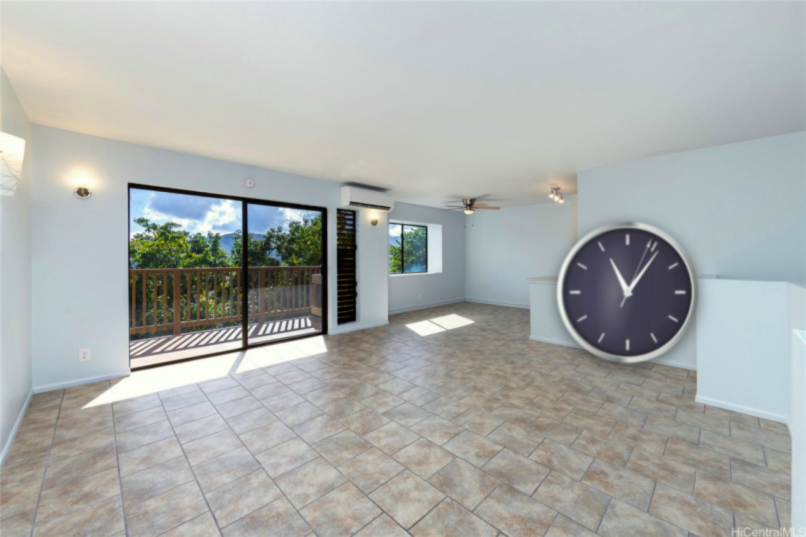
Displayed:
11,06,04
